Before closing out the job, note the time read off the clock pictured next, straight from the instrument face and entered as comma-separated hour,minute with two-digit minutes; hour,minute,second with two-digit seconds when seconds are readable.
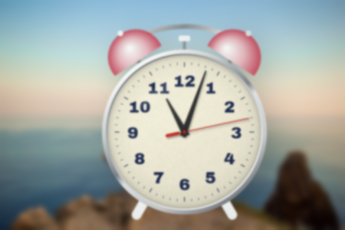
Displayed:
11,03,13
